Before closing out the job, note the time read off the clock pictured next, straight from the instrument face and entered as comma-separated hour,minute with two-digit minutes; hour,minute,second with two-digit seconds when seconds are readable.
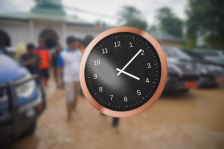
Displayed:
4,09
